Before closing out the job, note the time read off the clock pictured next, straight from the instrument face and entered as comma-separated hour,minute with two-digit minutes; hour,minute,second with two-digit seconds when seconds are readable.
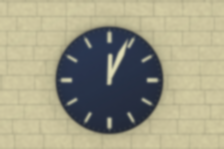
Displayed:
12,04
